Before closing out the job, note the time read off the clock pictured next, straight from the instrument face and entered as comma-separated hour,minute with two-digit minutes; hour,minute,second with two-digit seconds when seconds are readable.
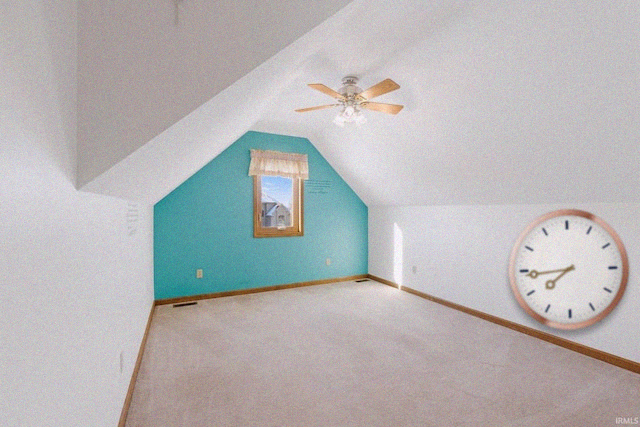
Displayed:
7,44
